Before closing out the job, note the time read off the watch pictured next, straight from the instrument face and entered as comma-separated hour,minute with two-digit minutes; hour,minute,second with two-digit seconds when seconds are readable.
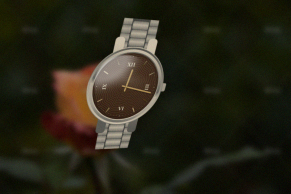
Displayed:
12,17
